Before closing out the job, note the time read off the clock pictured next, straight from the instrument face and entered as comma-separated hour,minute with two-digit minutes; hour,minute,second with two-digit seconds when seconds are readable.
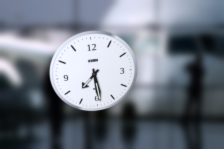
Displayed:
7,29
